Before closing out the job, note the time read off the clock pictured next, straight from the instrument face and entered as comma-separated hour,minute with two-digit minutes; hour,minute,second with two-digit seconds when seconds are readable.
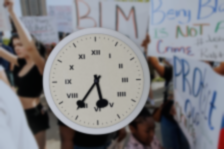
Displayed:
5,36
